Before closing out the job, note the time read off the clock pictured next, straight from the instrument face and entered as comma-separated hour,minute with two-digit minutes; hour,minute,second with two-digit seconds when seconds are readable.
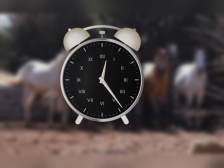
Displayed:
12,24
